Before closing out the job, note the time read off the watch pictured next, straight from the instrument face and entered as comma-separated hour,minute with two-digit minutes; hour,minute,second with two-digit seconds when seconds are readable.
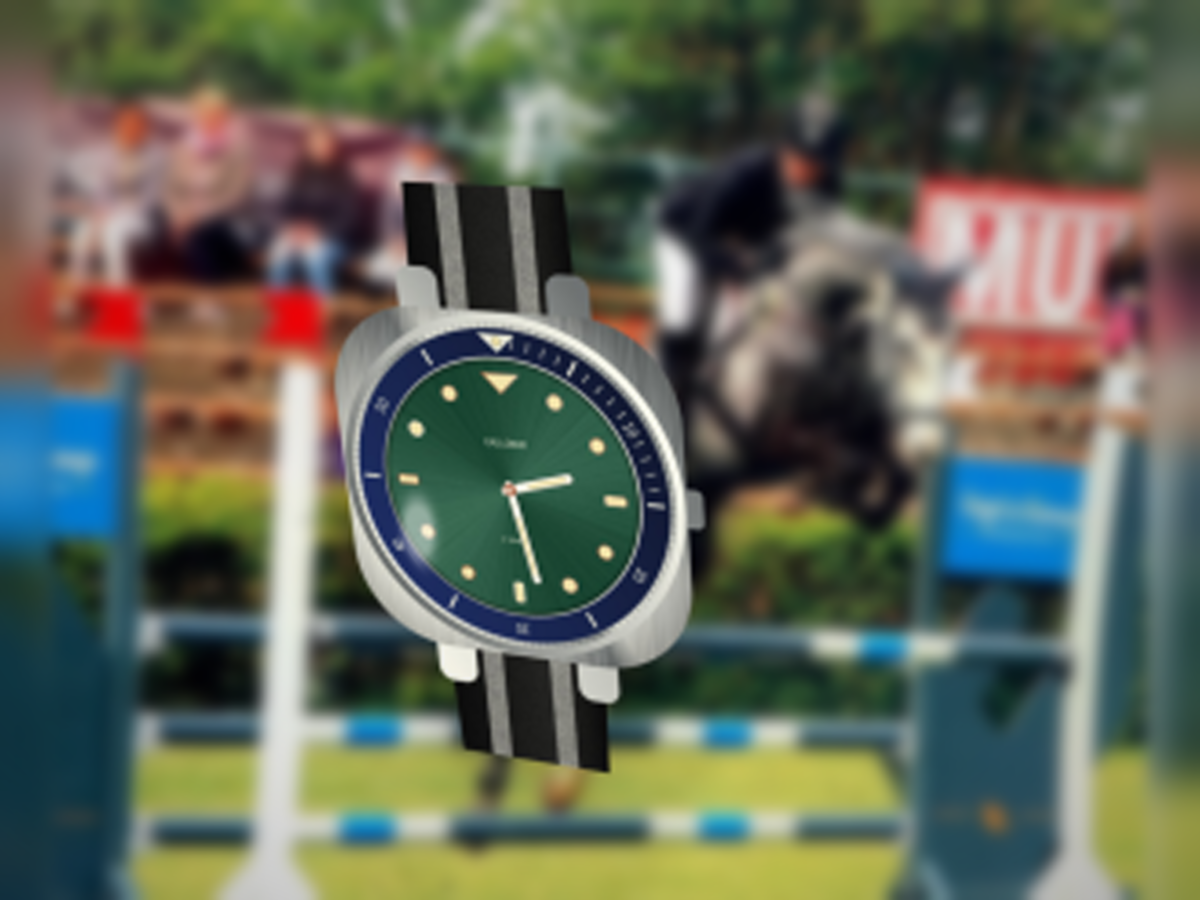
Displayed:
2,28
